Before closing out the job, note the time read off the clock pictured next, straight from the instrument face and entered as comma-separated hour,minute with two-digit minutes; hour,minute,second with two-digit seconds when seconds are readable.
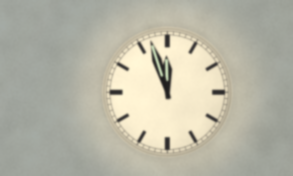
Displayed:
11,57
